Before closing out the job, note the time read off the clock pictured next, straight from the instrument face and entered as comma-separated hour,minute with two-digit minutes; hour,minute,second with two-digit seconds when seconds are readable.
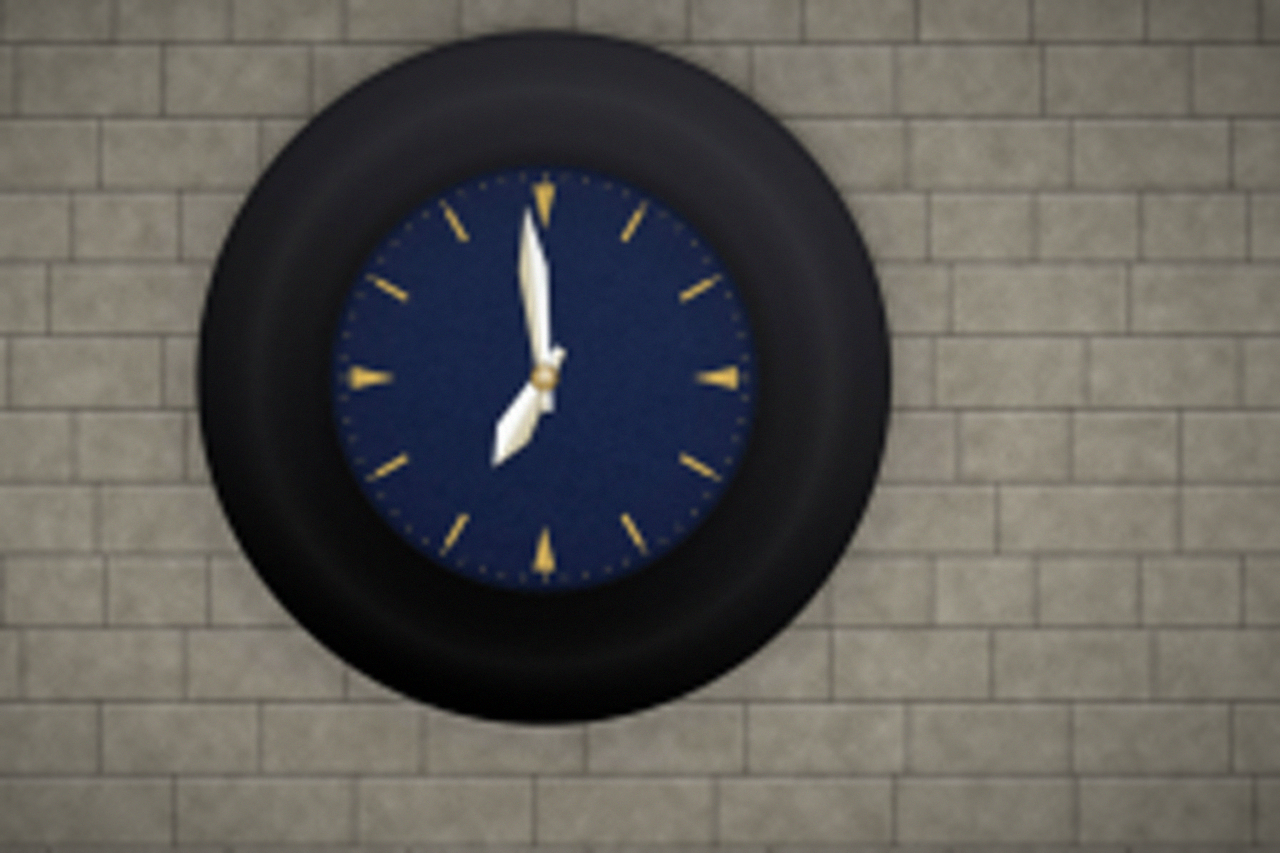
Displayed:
6,59
